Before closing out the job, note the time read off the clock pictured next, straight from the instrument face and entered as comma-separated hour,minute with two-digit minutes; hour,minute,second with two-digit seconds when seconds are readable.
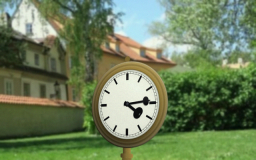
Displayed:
4,14
